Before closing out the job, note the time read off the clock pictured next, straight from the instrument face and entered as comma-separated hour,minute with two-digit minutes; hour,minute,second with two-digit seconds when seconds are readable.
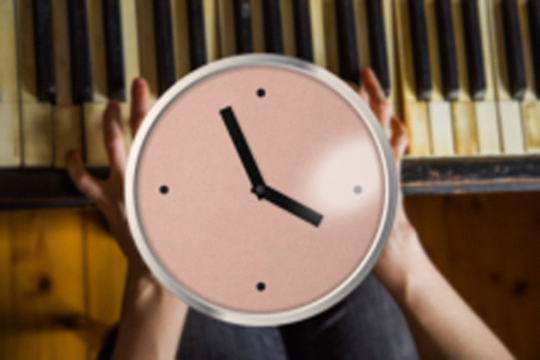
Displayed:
3,56
